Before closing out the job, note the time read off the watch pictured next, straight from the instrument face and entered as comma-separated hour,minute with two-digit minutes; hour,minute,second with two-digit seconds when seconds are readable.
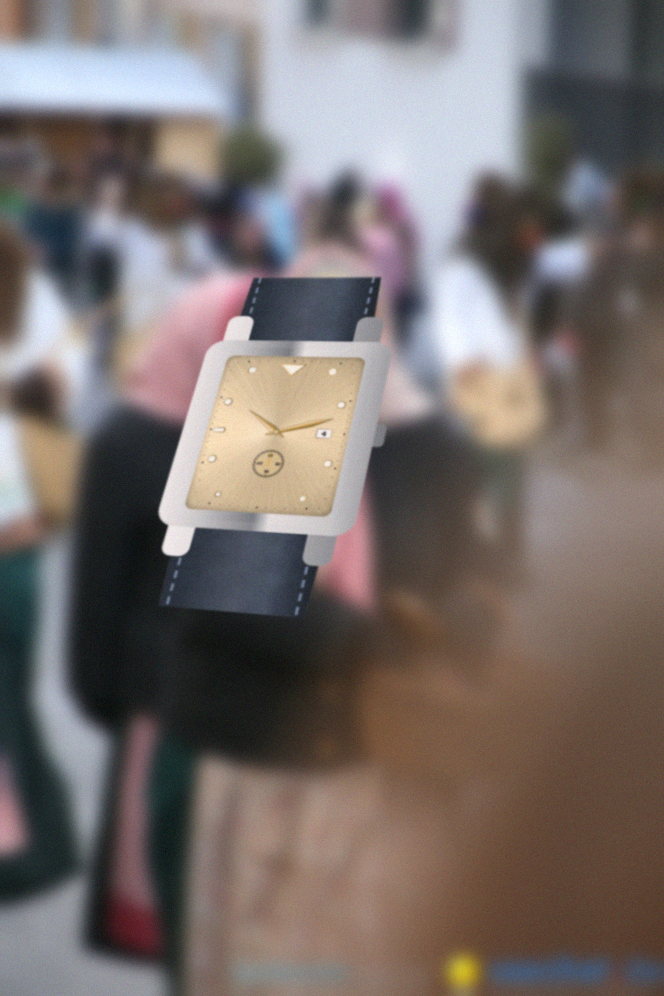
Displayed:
10,12
